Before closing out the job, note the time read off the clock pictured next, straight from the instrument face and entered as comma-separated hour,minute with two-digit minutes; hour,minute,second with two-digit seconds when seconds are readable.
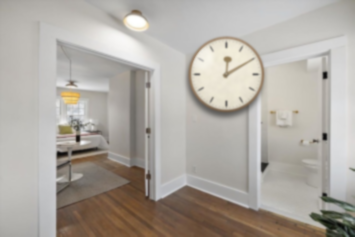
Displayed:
12,10
